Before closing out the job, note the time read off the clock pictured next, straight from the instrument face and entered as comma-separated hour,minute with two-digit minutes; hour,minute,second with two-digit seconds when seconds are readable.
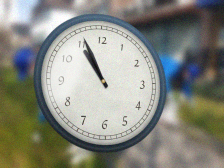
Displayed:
10,56
